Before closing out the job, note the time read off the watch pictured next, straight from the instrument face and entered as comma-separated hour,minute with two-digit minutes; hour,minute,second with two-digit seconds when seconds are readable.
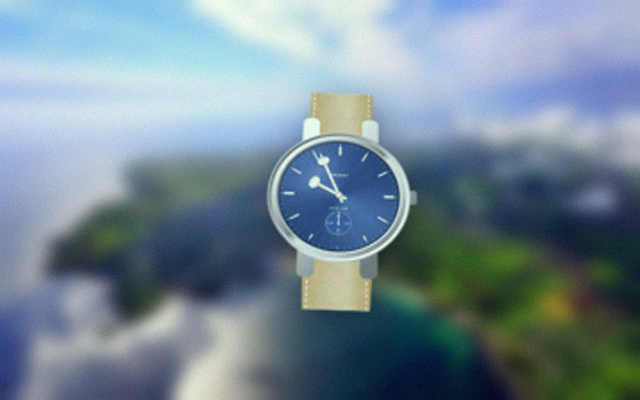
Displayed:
9,56
